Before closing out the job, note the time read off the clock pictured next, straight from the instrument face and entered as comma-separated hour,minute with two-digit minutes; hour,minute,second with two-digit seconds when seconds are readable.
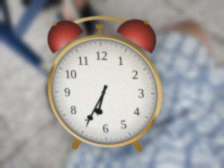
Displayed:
6,35
